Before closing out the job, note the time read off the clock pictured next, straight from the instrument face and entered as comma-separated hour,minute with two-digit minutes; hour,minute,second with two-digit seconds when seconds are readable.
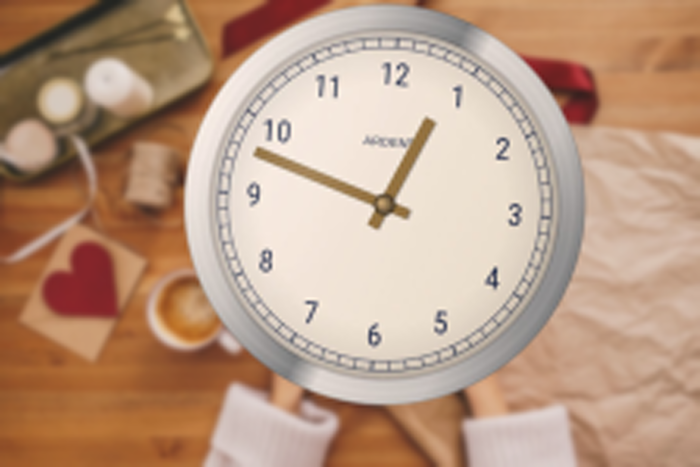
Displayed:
12,48
